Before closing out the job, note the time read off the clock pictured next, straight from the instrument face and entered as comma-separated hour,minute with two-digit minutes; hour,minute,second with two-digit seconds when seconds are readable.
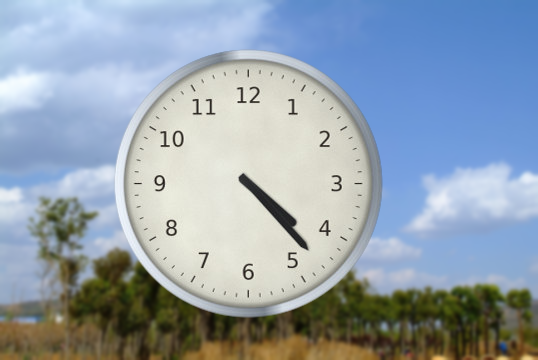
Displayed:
4,23
